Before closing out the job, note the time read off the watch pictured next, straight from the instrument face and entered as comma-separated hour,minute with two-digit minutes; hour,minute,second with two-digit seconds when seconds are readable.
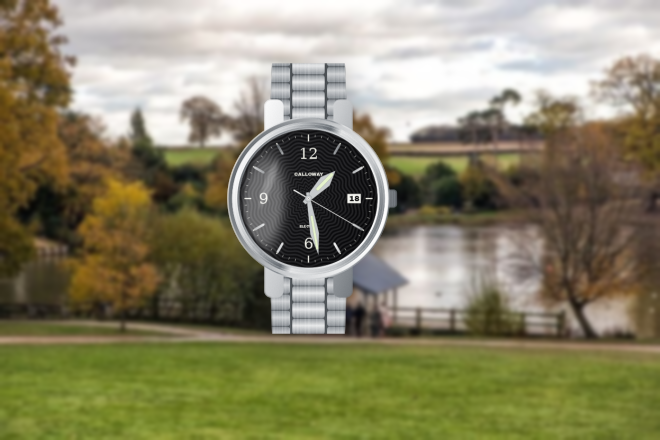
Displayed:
1,28,20
